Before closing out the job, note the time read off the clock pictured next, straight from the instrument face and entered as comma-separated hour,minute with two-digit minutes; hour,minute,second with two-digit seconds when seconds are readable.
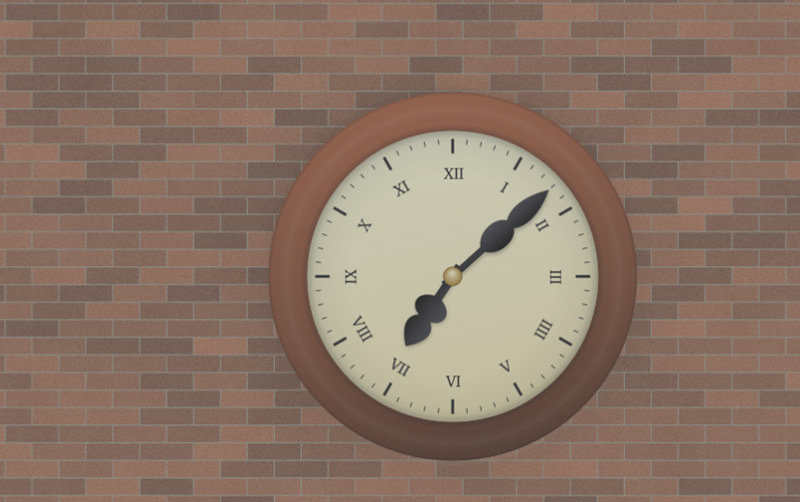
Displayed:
7,08
